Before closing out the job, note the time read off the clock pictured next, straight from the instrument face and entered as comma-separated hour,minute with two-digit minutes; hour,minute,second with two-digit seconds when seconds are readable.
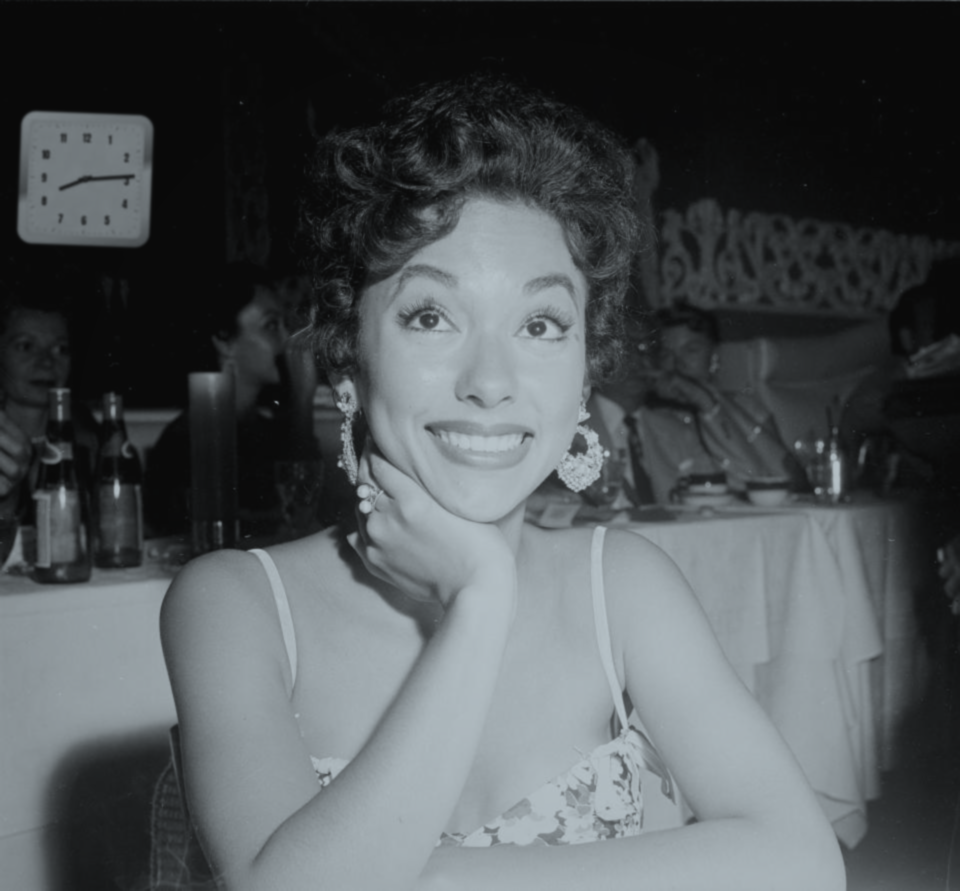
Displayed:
8,14
